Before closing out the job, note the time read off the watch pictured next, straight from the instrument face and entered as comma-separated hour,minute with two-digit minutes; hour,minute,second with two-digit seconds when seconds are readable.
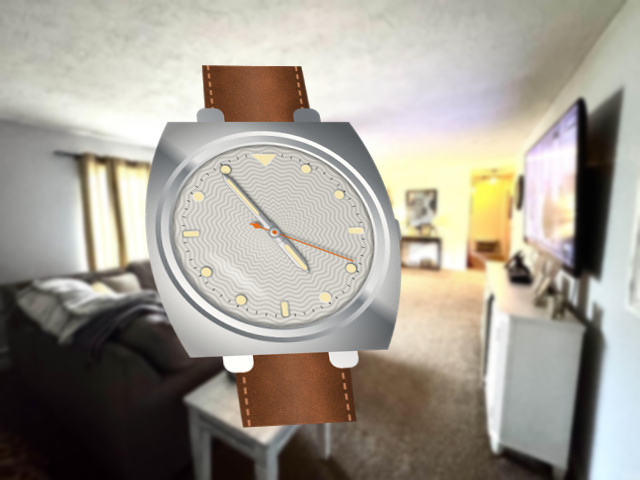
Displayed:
4,54,19
